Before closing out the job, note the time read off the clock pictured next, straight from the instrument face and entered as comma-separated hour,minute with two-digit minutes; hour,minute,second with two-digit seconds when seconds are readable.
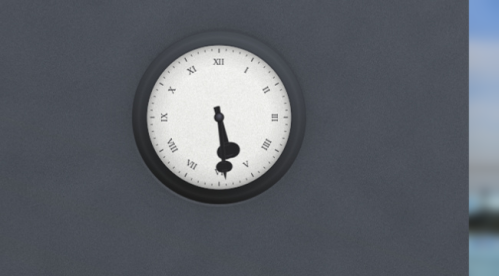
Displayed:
5,29
